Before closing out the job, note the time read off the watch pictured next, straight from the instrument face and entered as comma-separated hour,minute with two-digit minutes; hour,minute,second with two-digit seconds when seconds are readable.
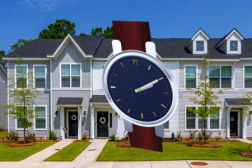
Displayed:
2,10
